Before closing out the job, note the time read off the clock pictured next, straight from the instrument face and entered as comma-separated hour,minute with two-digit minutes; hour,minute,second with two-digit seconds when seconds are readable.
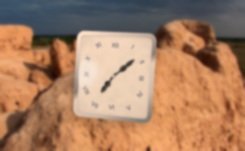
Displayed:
7,08
